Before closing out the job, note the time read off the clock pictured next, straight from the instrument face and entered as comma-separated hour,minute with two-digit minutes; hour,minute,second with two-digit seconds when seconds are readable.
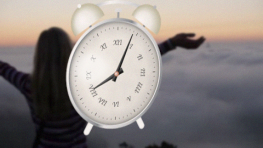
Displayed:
8,04
